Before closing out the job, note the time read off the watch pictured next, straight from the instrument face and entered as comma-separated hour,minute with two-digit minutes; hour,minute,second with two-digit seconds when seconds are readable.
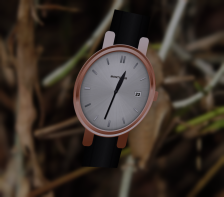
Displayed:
12,32
